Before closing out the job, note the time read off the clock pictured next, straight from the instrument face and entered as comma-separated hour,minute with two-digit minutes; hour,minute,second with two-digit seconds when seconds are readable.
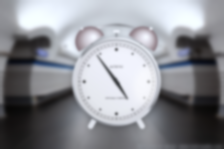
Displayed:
4,54
